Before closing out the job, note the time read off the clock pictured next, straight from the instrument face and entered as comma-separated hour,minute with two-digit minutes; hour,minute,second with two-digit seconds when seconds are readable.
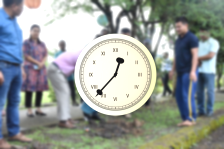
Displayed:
12,37
